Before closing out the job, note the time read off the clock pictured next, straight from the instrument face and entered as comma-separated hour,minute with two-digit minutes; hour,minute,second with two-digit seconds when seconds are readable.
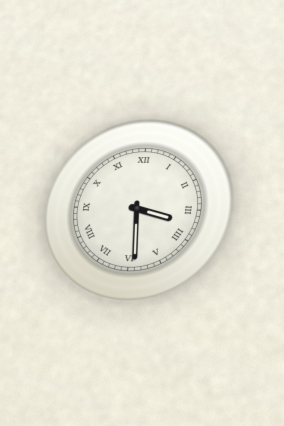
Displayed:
3,29
